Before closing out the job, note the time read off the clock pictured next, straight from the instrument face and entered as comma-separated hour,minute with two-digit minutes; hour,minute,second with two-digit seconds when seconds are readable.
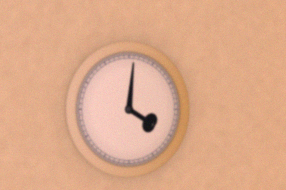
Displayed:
4,01
